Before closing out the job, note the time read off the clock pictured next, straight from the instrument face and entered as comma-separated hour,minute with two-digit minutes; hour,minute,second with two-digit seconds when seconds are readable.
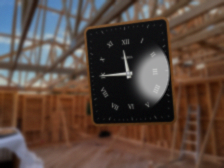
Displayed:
11,45
